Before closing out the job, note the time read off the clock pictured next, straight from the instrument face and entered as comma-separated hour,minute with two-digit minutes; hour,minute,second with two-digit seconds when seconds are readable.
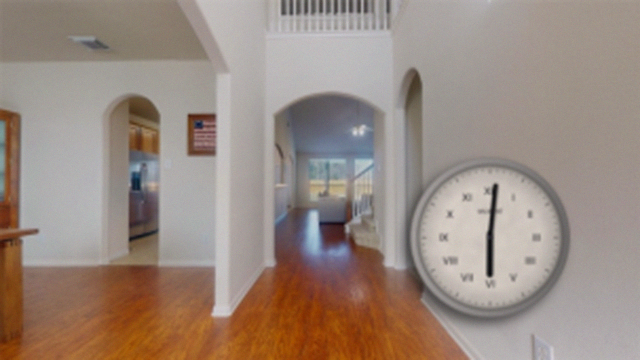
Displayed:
6,01
